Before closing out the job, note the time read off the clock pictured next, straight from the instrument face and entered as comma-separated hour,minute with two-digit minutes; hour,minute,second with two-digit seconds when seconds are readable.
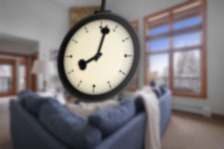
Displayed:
8,02
